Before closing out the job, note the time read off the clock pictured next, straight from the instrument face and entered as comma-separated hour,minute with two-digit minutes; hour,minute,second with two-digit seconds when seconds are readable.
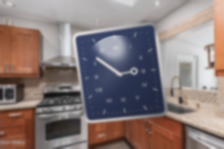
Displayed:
2,52
